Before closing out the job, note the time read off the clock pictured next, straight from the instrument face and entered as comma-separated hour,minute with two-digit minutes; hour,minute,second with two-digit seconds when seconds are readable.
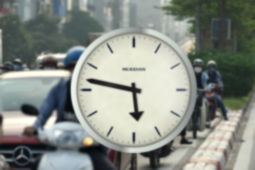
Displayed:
5,47
